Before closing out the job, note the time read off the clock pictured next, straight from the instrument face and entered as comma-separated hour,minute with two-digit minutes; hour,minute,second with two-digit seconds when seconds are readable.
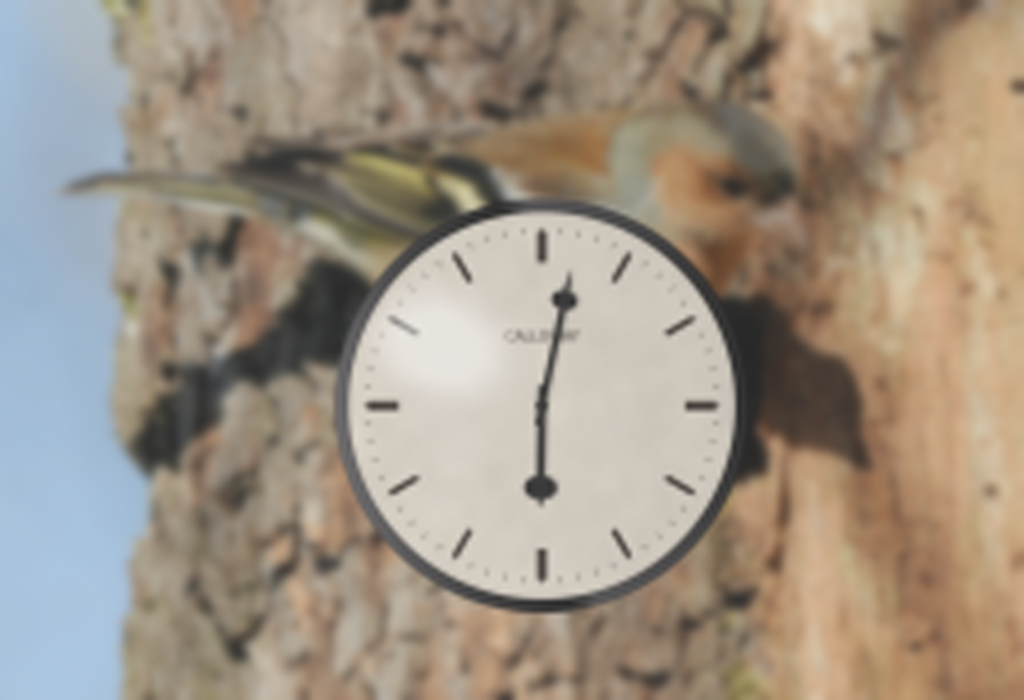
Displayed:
6,02
